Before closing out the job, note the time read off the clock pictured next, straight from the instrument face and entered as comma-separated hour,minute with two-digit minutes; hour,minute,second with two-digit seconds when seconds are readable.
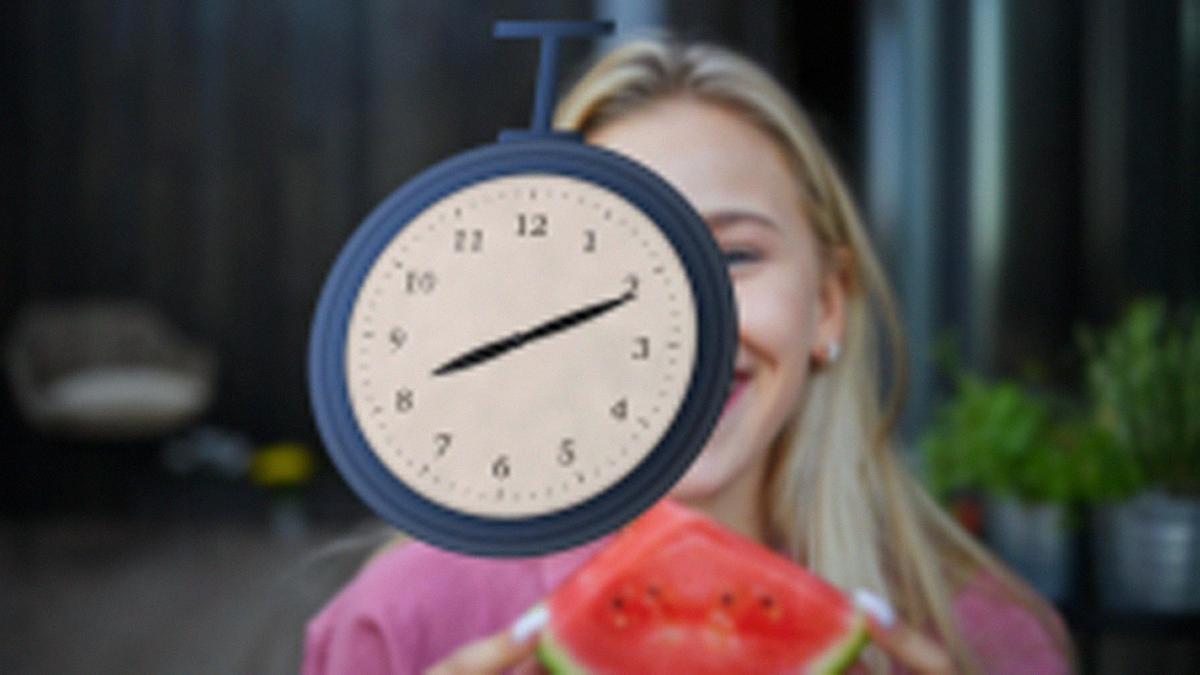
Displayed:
8,11
